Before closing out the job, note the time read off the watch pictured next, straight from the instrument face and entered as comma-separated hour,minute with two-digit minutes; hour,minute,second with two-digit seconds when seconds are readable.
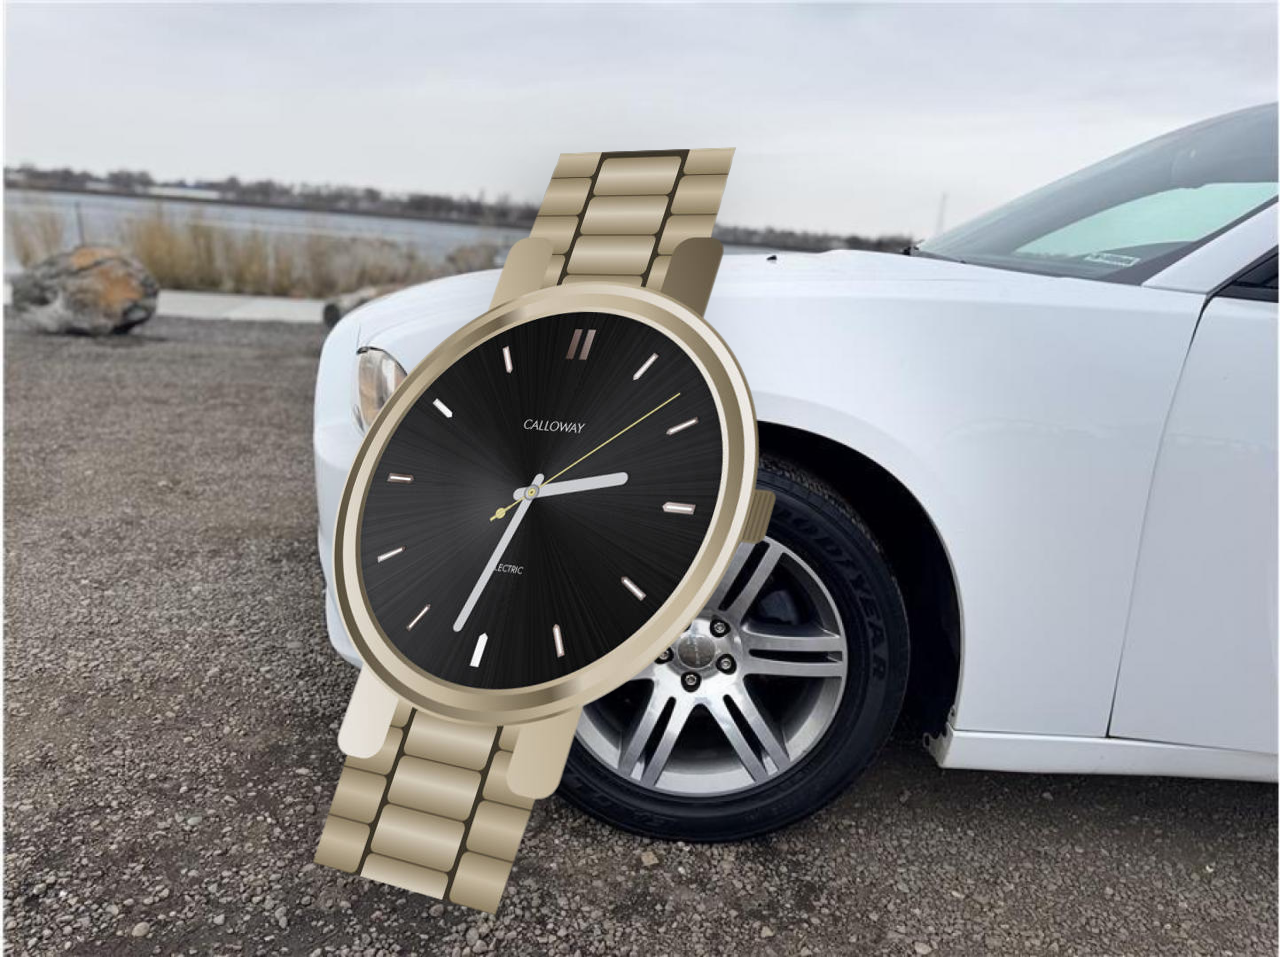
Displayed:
2,32,08
